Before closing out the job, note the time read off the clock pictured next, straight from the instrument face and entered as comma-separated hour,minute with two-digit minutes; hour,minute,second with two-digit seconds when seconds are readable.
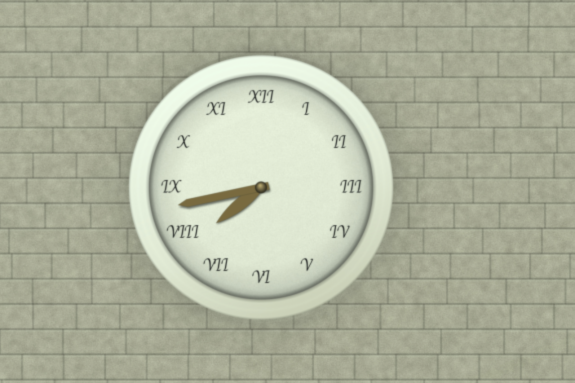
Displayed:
7,43
